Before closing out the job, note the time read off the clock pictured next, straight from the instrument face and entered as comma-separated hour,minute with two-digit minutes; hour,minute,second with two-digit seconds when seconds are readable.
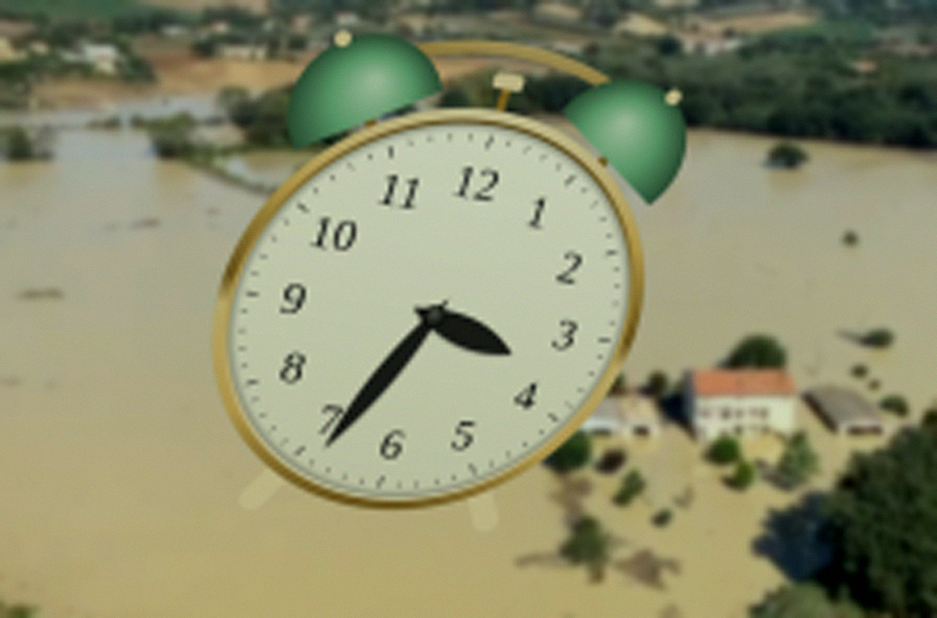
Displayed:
3,34
